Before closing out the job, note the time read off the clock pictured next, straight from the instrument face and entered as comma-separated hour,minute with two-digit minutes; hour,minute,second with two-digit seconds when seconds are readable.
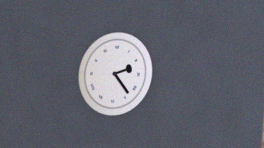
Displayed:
2,23
